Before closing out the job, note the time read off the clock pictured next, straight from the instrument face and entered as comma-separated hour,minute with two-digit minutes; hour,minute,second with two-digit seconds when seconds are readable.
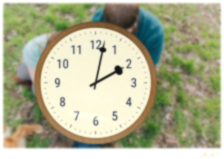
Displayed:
2,02
